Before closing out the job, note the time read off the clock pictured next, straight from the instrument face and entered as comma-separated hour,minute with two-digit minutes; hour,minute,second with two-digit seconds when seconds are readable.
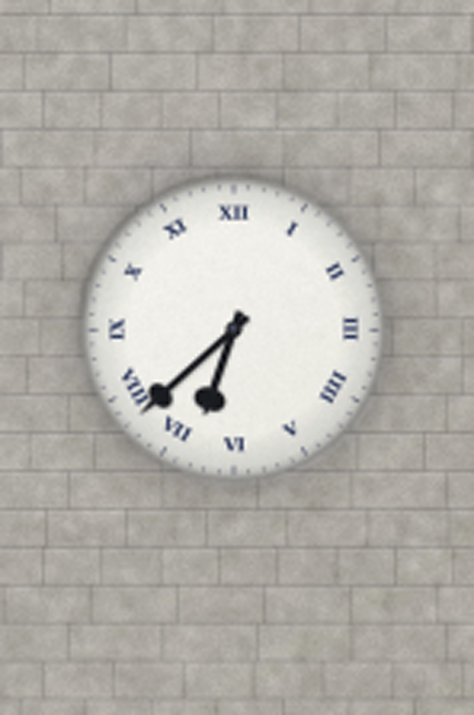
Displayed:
6,38
